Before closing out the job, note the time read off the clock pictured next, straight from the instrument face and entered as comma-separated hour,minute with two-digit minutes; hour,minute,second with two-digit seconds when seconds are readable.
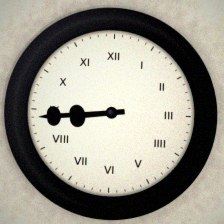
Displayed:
8,44
